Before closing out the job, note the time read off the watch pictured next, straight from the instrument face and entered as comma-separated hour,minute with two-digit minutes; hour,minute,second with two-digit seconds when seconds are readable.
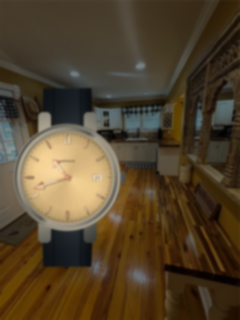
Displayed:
10,42
